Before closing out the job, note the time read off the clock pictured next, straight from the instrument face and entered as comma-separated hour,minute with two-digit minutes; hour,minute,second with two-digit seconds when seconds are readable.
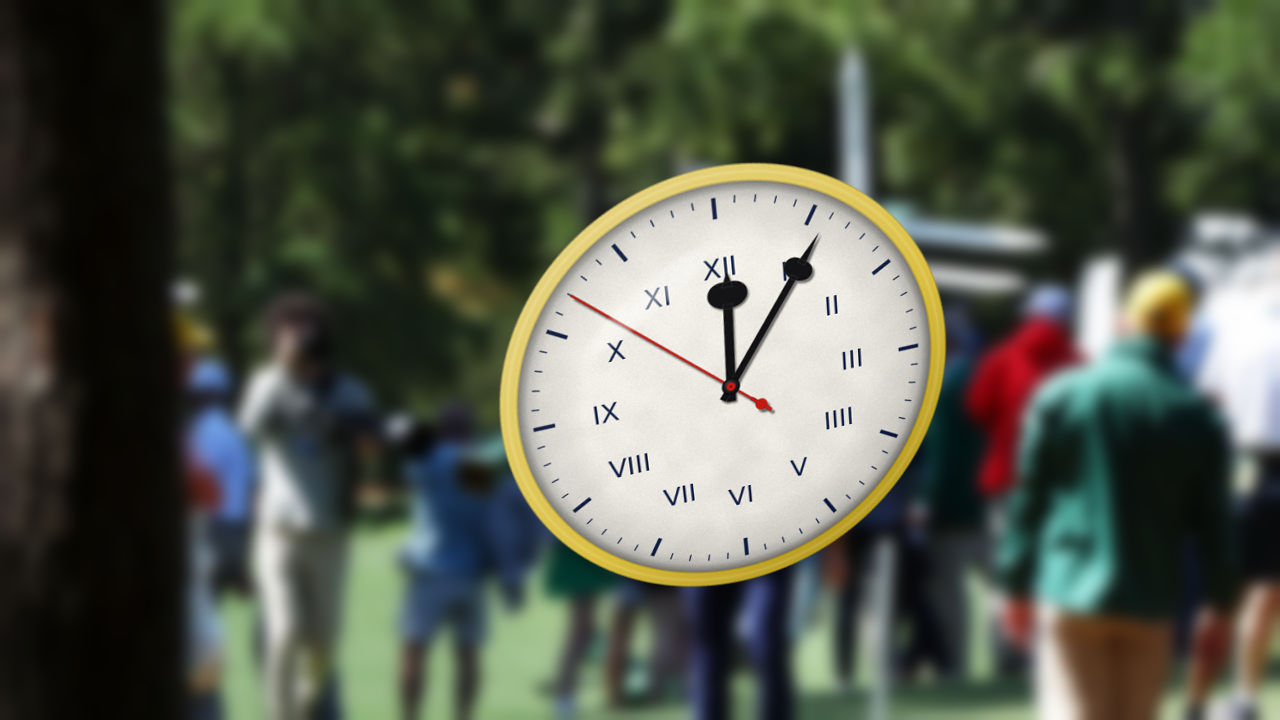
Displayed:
12,05,52
